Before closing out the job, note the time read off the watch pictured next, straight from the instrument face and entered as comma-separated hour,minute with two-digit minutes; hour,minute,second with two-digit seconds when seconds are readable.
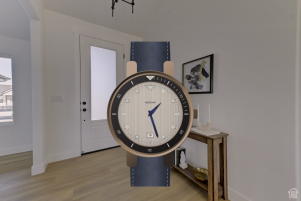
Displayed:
1,27
